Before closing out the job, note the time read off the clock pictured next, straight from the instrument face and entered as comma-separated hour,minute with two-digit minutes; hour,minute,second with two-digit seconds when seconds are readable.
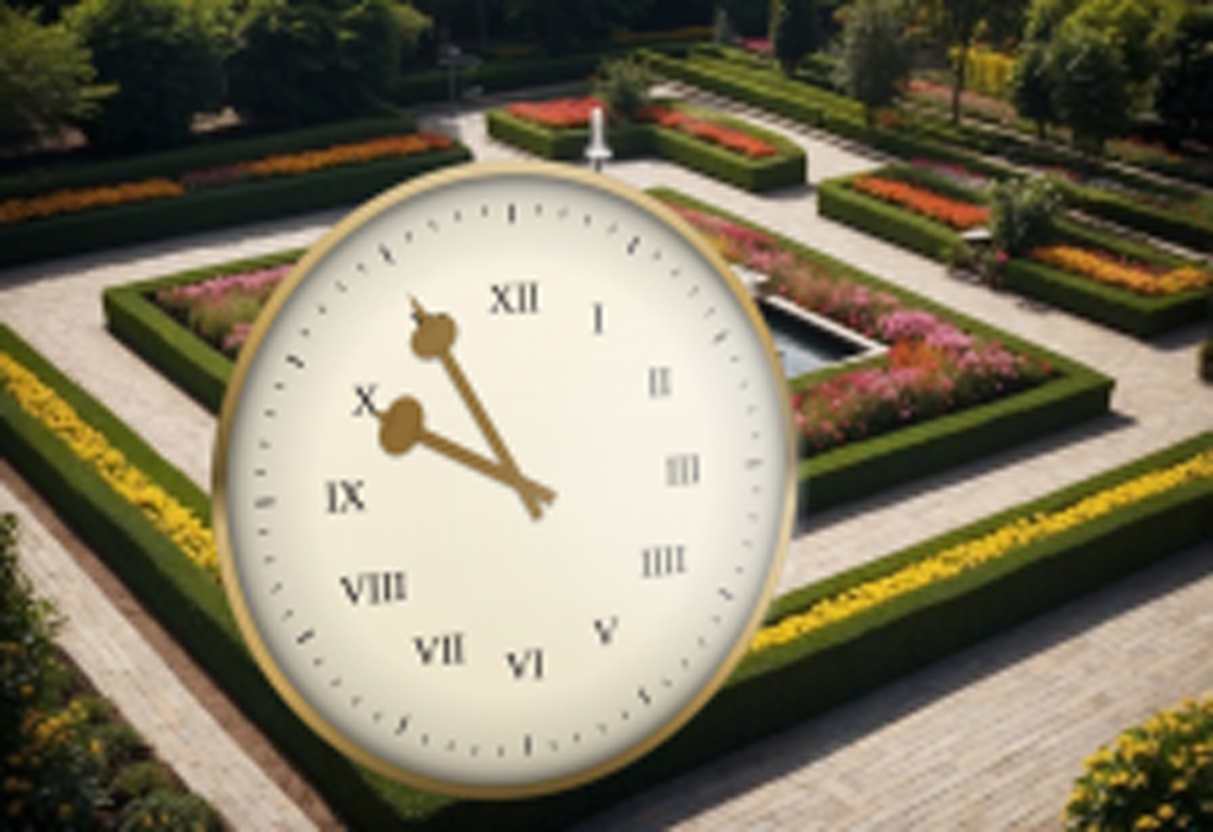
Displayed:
9,55
